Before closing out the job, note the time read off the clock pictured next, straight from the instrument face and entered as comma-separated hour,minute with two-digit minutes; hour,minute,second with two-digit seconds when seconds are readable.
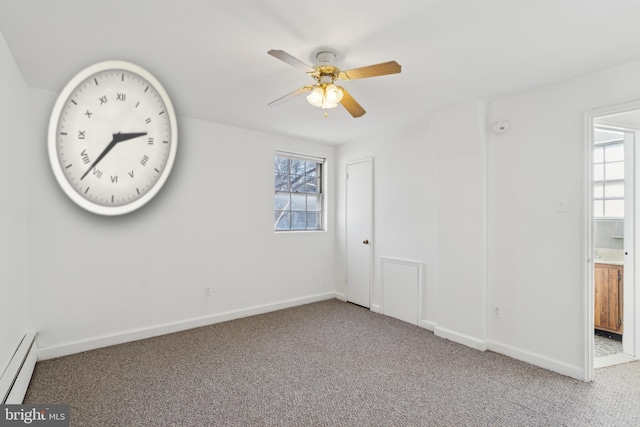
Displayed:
2,37
